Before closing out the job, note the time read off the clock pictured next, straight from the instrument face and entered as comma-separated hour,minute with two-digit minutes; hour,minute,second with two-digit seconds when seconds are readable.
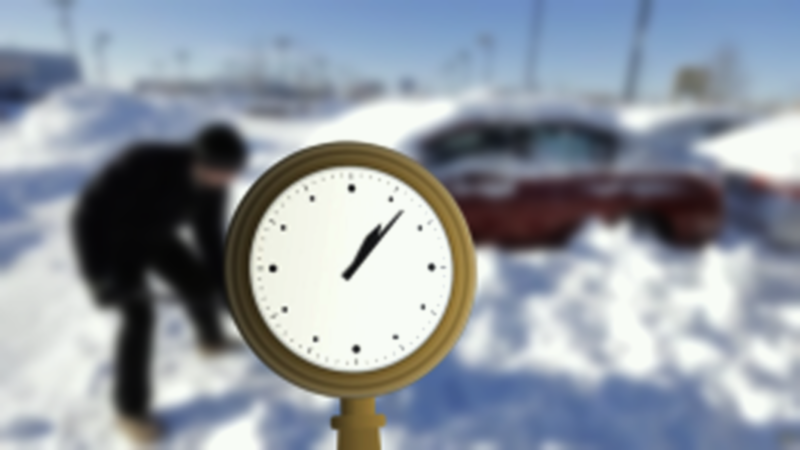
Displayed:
1,07
